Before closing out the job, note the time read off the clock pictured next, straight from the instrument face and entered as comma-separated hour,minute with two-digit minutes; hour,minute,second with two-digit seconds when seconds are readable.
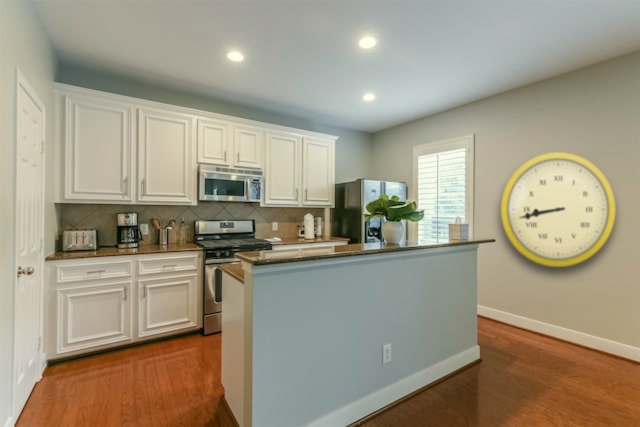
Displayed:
8,43
